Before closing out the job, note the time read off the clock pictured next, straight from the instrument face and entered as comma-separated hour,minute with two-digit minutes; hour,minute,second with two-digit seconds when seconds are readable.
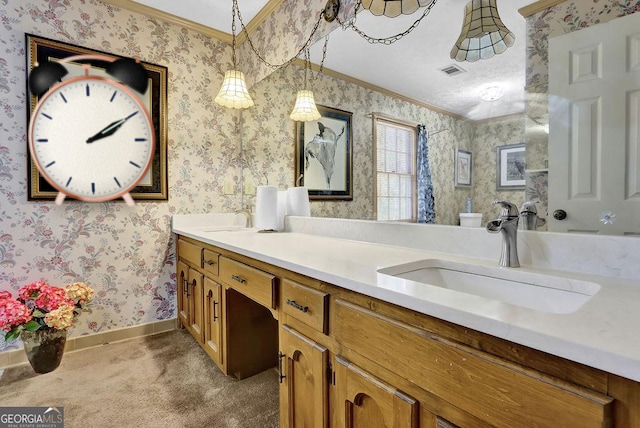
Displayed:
2,10
